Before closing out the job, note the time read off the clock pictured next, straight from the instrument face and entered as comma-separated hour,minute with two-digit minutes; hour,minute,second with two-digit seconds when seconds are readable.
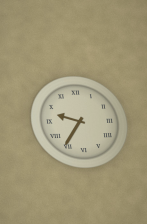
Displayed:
9,36
